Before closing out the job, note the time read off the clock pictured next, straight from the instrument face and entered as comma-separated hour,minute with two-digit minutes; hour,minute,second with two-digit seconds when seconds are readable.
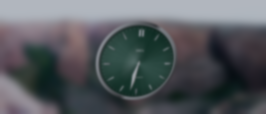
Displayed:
6,32
